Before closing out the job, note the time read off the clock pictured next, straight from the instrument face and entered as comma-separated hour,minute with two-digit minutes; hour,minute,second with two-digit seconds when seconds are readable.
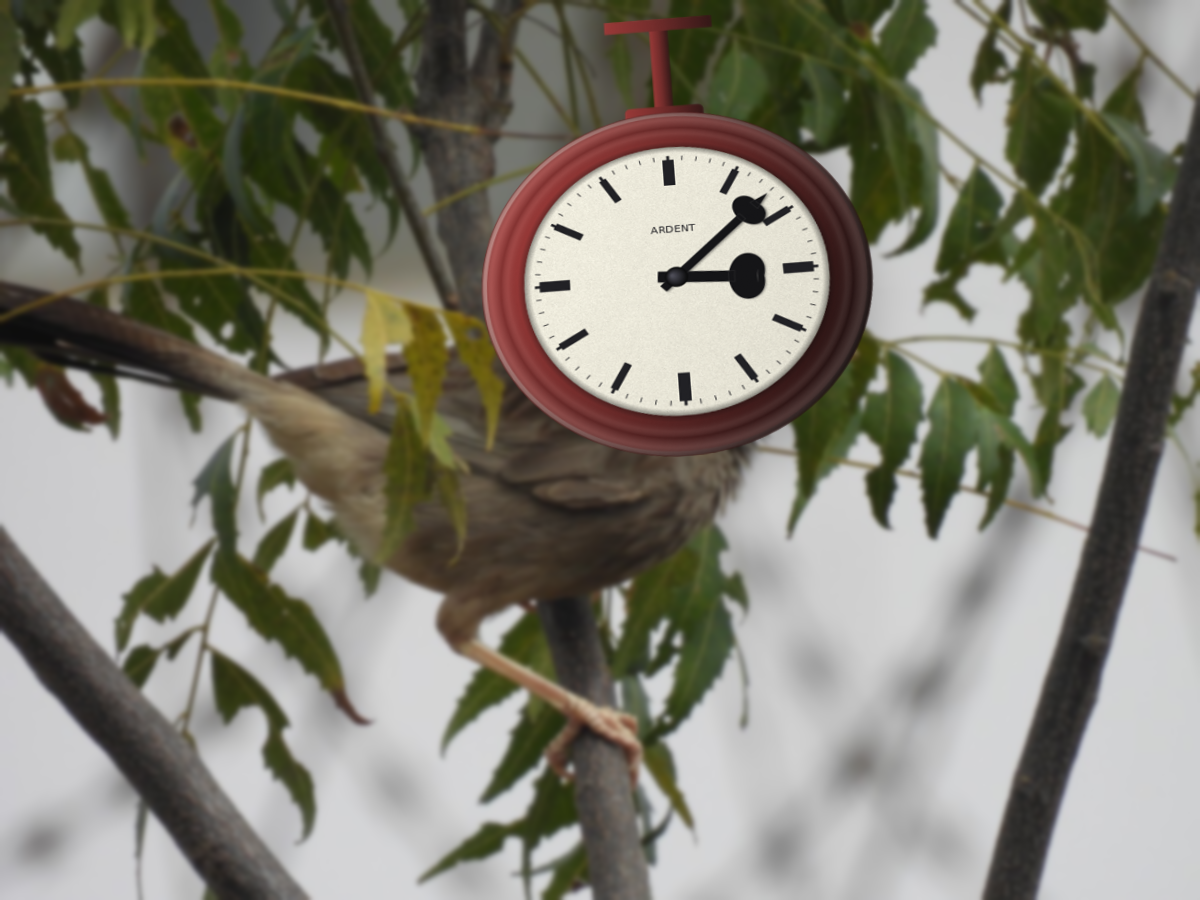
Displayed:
3,08
